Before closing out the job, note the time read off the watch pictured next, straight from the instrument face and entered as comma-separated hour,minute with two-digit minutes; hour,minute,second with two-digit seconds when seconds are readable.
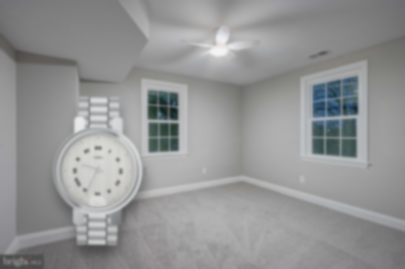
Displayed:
9,34
